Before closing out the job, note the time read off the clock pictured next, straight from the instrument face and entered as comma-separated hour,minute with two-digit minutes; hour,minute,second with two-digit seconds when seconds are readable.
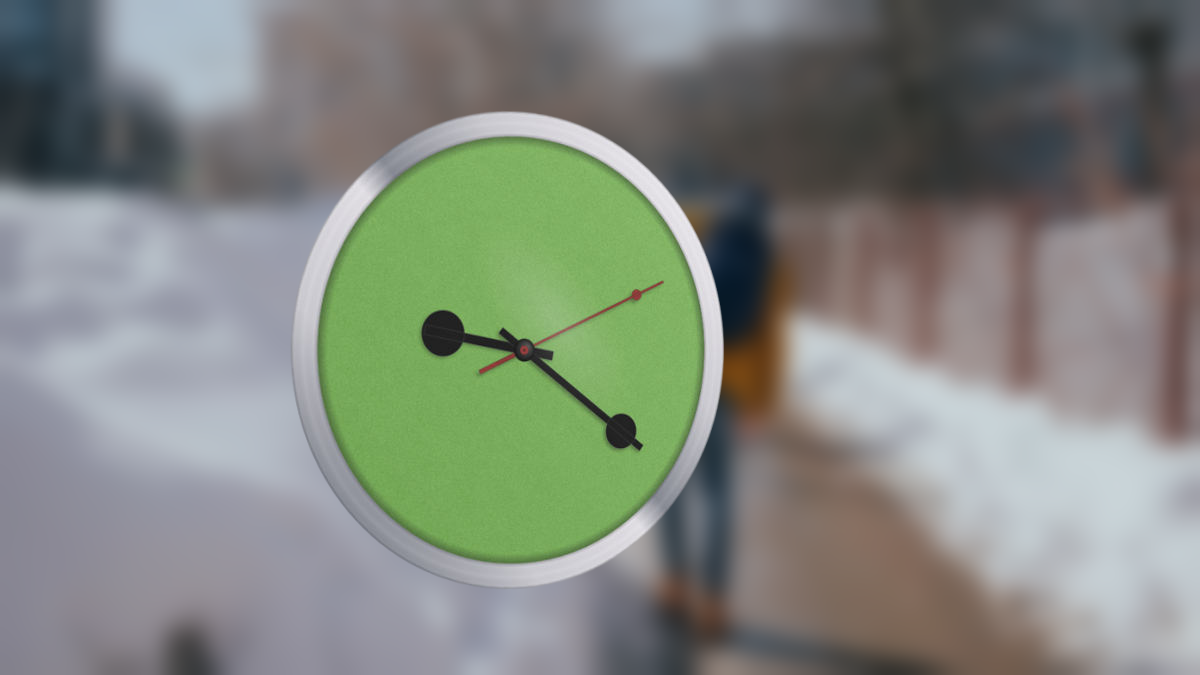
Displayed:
9,21,11
